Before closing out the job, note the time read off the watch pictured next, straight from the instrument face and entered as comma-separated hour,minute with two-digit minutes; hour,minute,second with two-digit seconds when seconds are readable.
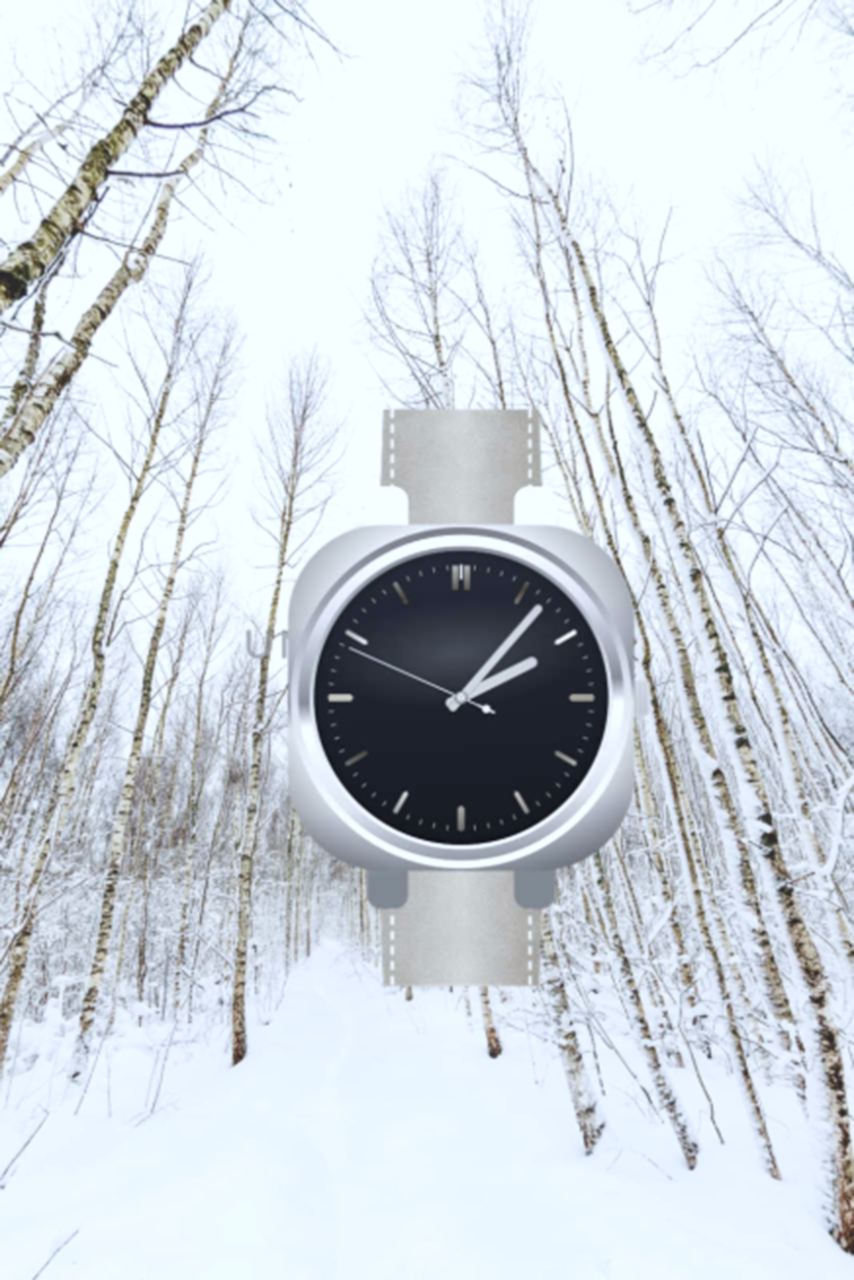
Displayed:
2,06,49
